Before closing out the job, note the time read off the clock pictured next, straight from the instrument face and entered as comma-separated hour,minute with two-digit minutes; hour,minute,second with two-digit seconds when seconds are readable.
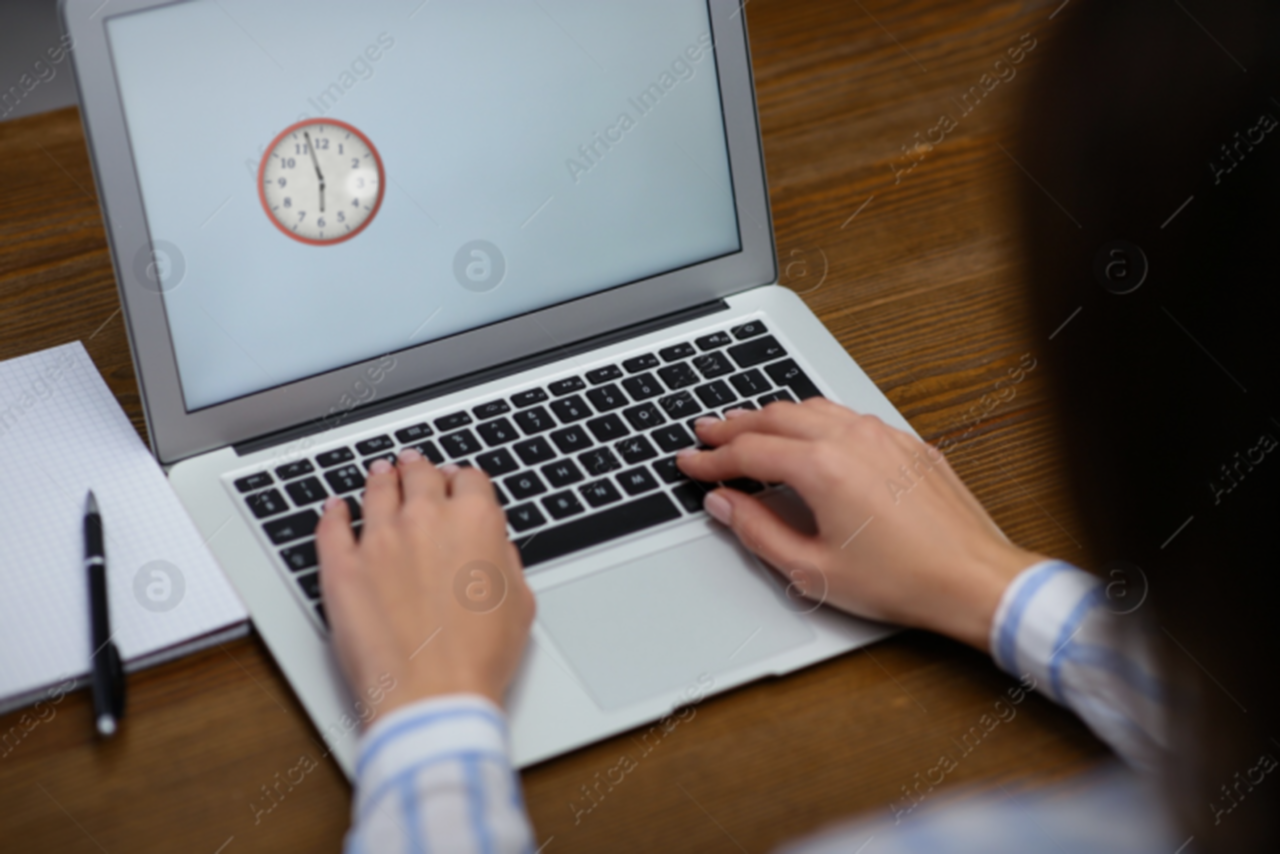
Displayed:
5,57
